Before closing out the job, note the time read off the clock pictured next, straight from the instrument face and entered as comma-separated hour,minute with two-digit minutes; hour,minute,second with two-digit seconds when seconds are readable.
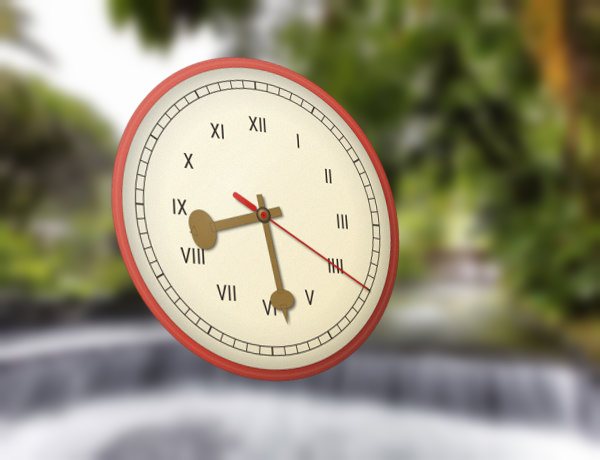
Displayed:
8,28,20
